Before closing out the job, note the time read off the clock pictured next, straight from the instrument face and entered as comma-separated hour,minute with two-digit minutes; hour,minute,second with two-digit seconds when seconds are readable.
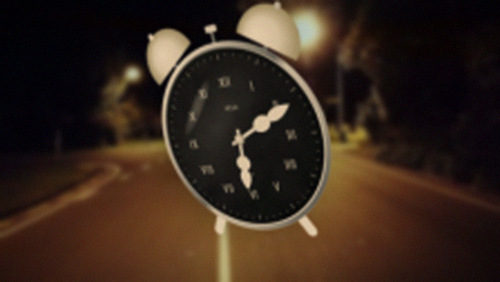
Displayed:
6,11
